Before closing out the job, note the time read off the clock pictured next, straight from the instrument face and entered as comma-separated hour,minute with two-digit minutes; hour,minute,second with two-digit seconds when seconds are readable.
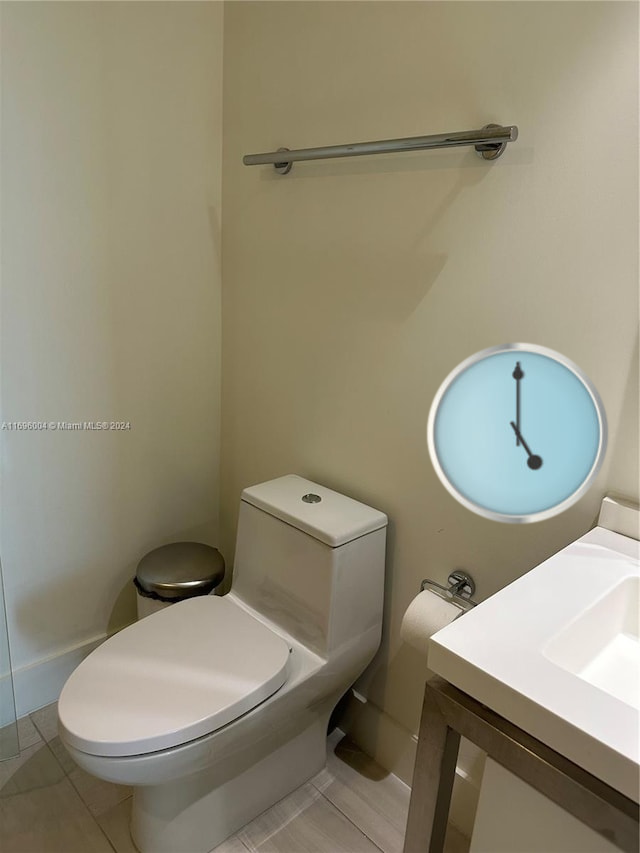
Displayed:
5,00
